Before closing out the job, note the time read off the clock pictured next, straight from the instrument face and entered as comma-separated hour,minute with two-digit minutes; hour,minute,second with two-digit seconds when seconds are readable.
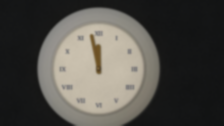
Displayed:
11,58
